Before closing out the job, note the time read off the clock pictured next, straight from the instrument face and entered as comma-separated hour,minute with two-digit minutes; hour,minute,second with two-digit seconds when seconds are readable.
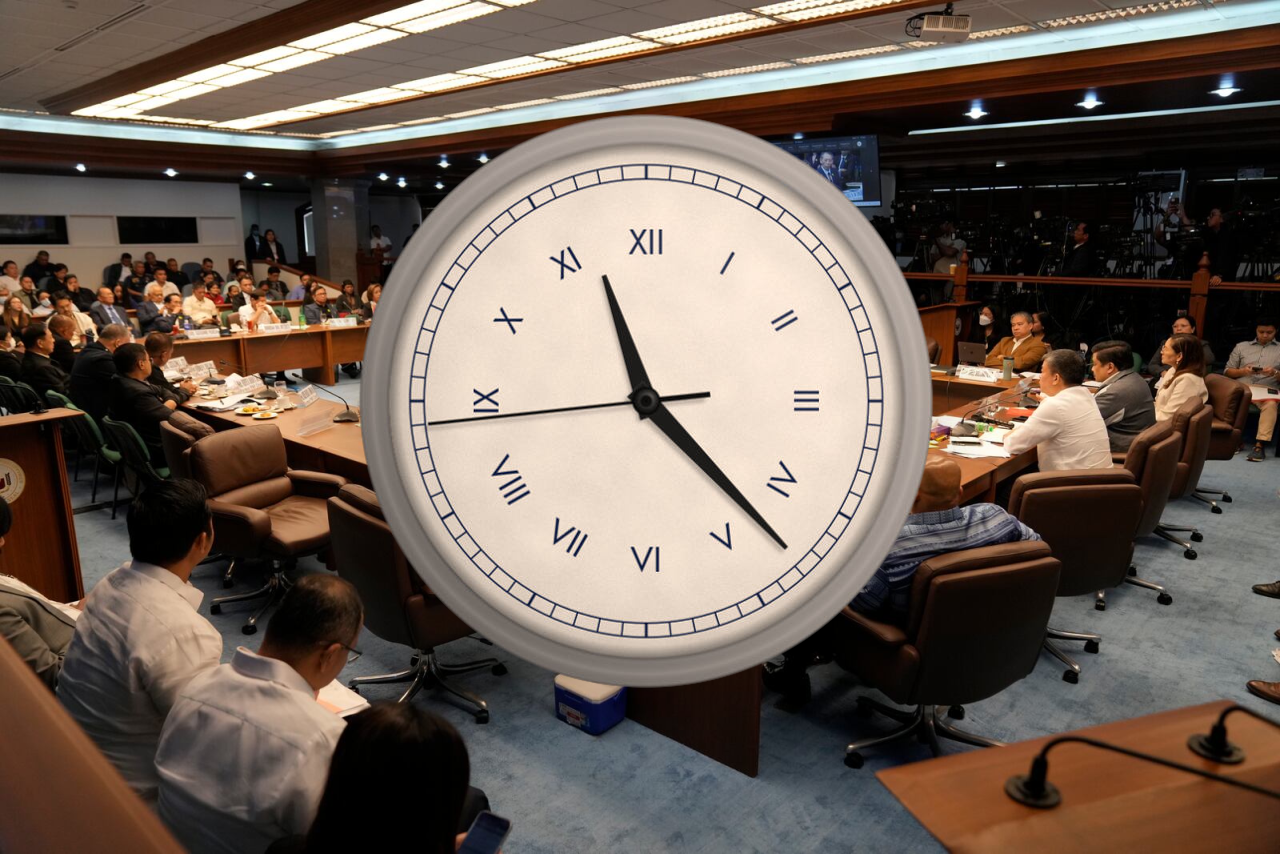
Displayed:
11,22,44
